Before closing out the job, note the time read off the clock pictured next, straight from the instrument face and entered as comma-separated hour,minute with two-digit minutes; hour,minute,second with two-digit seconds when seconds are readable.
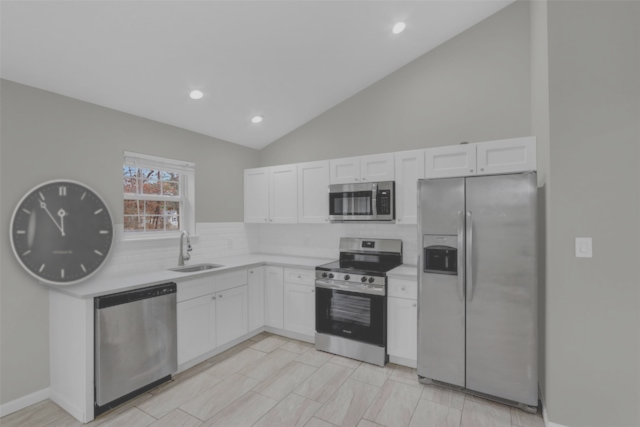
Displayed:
11,54
